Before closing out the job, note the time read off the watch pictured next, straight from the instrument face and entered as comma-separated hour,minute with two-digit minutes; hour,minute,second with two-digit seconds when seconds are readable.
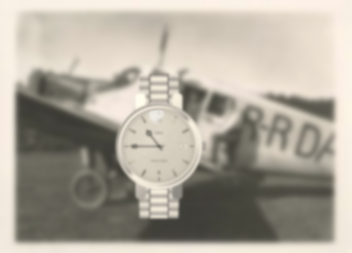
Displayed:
10,45
